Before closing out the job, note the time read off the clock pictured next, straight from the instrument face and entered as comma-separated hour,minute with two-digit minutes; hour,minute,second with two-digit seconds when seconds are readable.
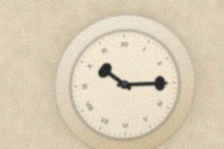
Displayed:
10,15
